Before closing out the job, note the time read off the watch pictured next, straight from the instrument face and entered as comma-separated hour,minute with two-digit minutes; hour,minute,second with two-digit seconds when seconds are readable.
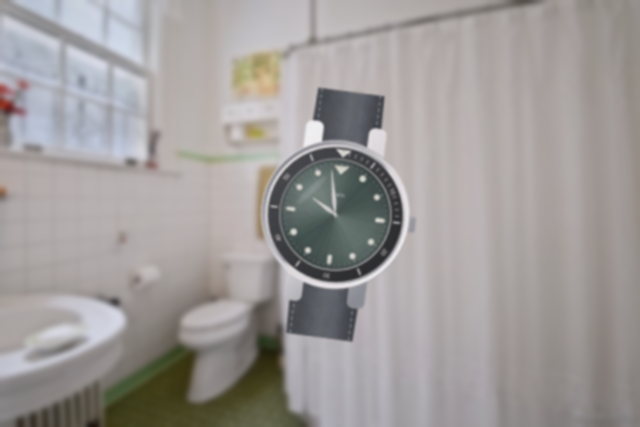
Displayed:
9,58
